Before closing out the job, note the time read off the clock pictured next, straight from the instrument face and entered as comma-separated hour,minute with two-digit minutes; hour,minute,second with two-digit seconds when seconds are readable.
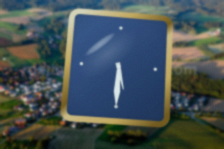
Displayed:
5,30
